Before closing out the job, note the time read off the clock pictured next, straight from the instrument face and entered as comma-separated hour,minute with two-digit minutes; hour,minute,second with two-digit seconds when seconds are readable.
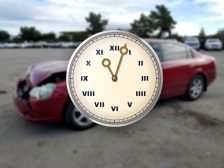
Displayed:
11,03
